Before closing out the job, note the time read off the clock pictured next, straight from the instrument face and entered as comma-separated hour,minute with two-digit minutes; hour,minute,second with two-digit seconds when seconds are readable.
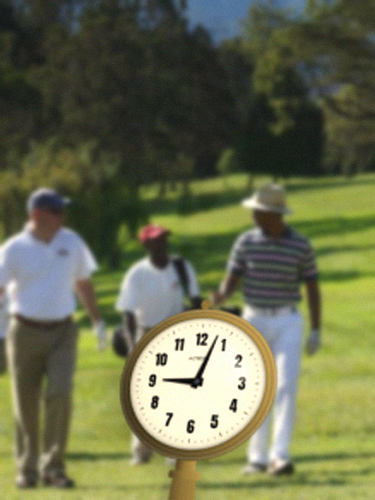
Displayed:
9,03
